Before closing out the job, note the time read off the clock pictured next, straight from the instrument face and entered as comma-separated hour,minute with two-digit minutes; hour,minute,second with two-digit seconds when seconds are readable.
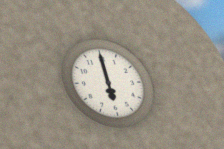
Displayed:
6,00
